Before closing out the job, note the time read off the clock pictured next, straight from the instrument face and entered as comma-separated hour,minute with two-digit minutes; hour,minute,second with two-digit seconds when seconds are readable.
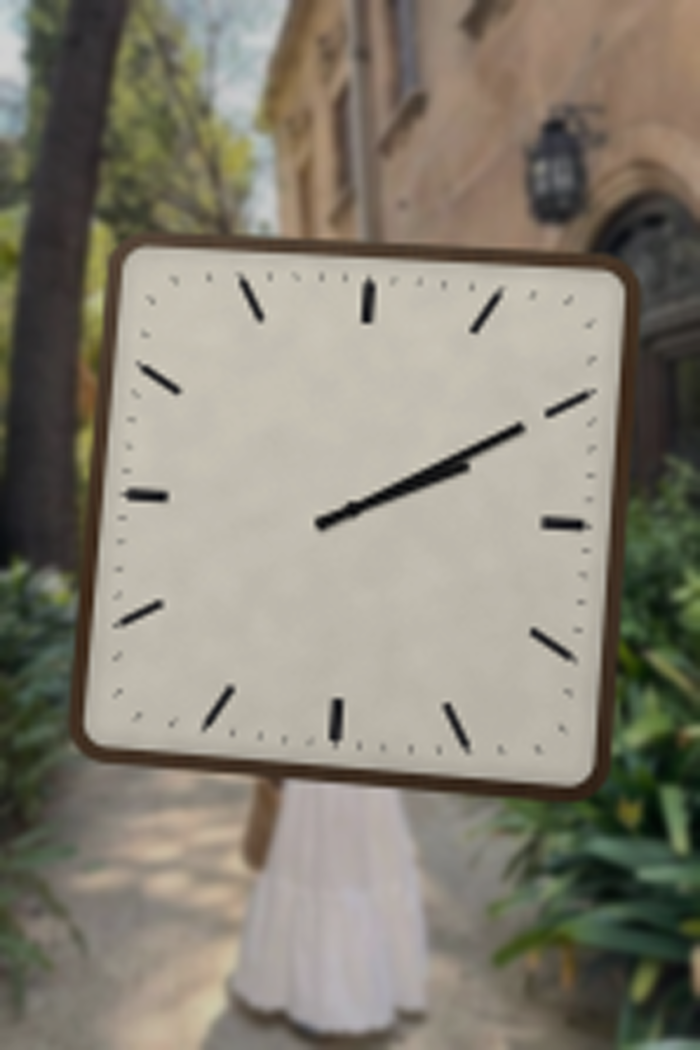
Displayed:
2,10
